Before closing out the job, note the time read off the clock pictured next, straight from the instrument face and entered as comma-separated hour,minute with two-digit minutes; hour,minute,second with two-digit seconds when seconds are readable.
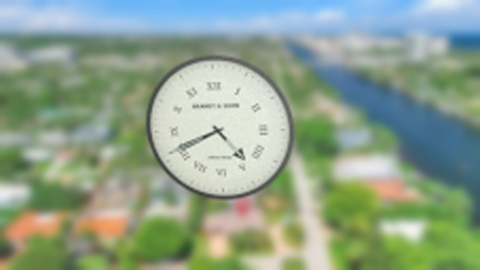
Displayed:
4,41
